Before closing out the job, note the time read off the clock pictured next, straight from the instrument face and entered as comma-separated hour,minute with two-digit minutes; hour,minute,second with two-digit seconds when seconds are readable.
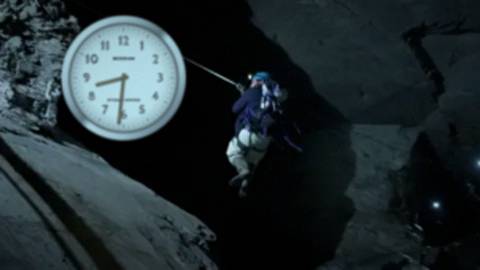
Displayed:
8,31
